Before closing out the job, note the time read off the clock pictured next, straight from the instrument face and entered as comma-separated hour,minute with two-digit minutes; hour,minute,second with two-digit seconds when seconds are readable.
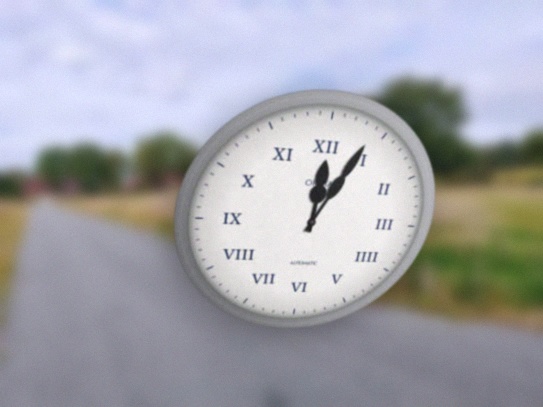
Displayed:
12,04
